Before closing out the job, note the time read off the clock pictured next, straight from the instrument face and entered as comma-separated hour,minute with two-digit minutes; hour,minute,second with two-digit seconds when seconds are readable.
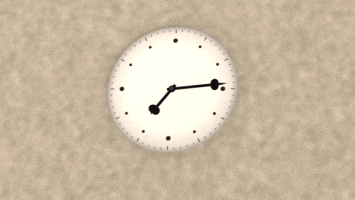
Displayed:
7,14
